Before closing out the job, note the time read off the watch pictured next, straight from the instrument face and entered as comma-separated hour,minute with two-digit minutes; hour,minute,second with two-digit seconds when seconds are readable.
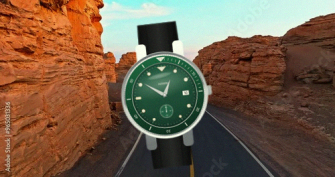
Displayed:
12,51
